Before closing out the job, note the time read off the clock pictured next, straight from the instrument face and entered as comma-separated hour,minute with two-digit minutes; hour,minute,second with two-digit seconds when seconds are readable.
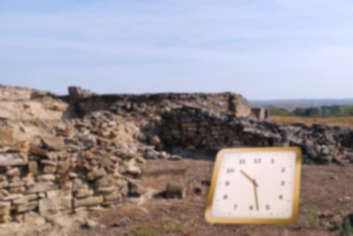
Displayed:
10,28
